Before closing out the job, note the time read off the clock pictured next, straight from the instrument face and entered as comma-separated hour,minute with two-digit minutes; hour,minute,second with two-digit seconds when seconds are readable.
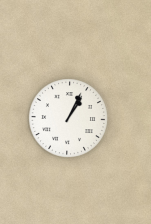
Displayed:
1,04
